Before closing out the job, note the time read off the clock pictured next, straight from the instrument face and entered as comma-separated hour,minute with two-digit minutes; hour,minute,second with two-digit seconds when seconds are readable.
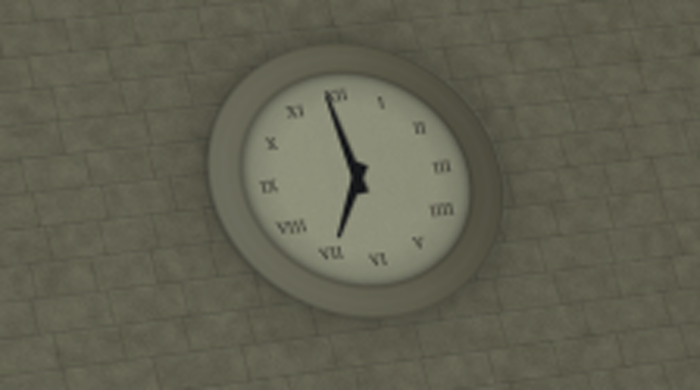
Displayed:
6,59
